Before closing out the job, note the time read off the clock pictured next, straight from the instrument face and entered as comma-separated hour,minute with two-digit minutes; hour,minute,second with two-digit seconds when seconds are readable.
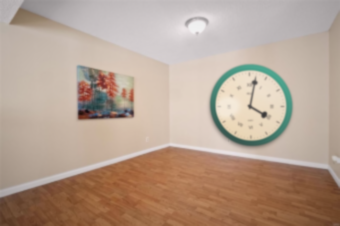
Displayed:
4,02
